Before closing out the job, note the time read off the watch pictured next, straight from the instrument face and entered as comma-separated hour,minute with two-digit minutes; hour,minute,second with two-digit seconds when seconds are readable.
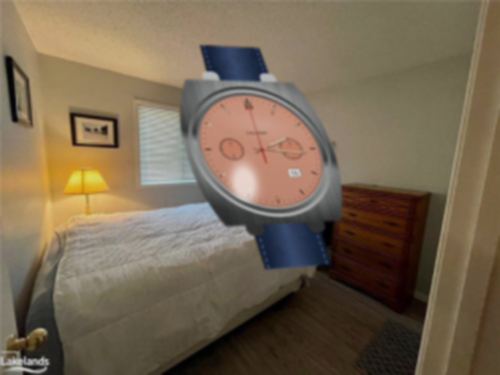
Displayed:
2,16
